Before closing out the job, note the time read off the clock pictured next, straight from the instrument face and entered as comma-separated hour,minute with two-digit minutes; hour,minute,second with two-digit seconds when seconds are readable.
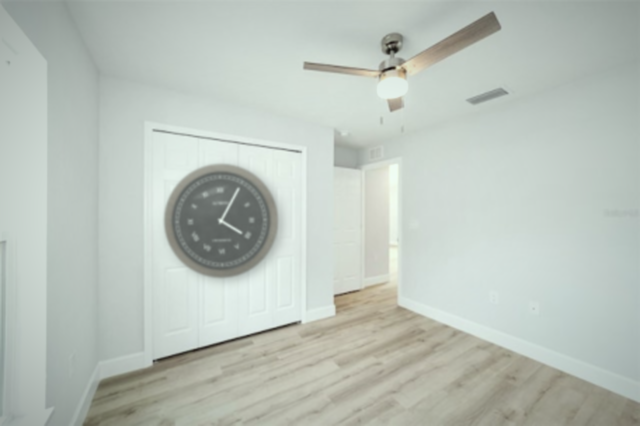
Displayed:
4,05
